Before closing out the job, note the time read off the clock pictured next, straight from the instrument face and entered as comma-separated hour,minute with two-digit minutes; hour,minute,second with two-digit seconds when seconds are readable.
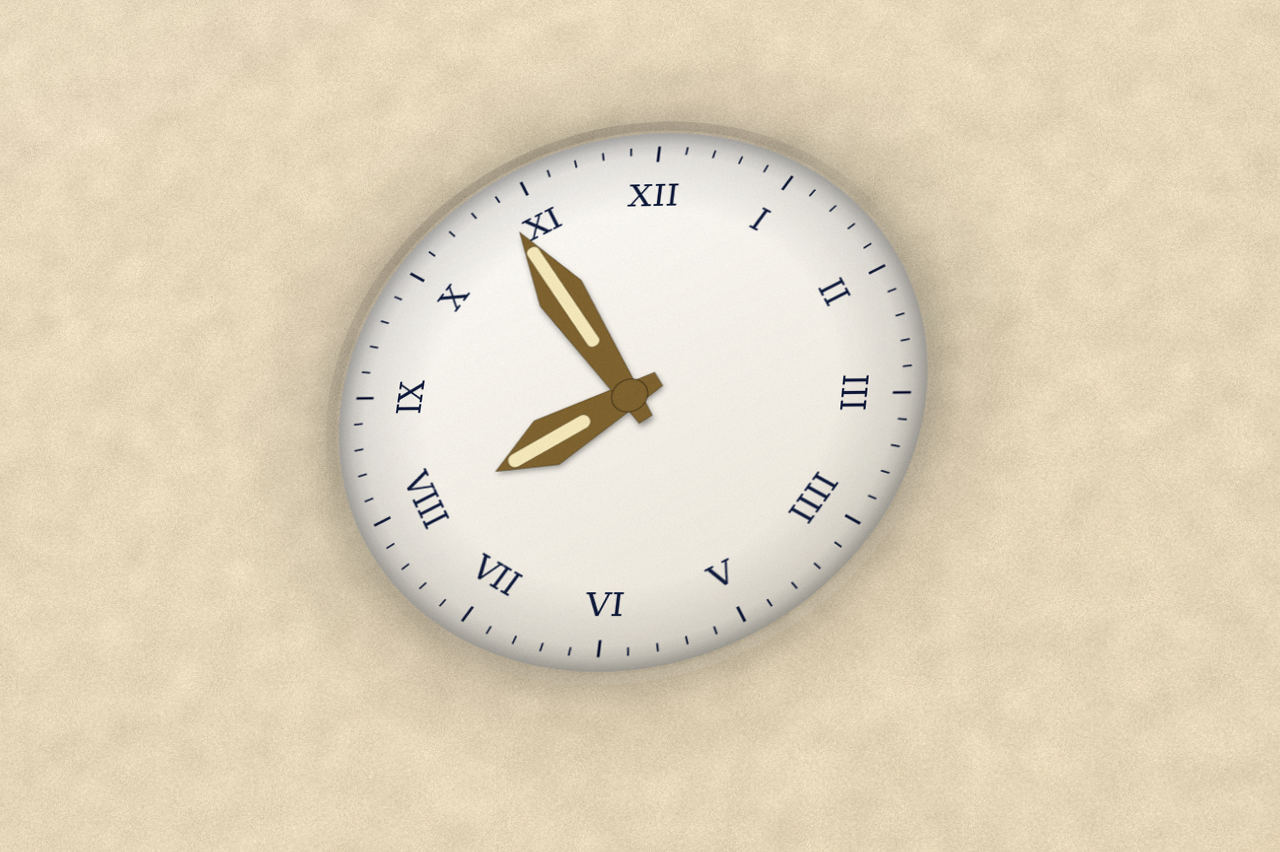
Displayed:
7,54
